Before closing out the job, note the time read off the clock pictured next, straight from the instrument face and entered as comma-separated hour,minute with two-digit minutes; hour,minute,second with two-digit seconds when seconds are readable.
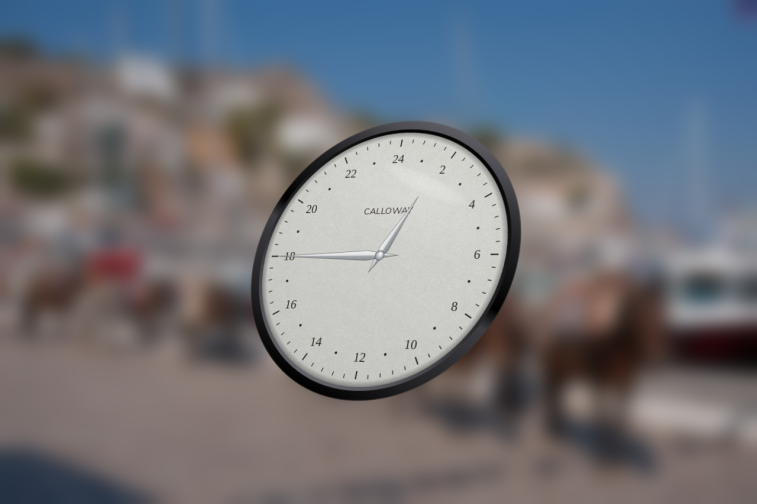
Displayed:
1,45
